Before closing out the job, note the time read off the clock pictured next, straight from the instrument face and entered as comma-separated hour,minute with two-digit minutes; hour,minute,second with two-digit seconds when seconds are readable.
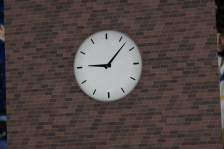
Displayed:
9,07
